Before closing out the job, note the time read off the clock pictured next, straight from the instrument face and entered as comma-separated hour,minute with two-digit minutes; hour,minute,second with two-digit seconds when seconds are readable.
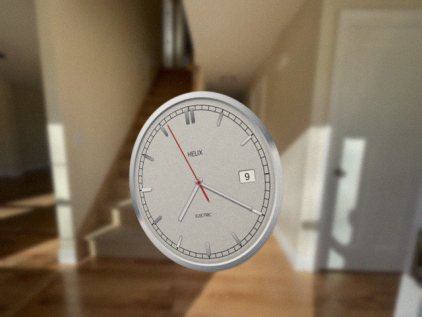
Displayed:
7,19,56
